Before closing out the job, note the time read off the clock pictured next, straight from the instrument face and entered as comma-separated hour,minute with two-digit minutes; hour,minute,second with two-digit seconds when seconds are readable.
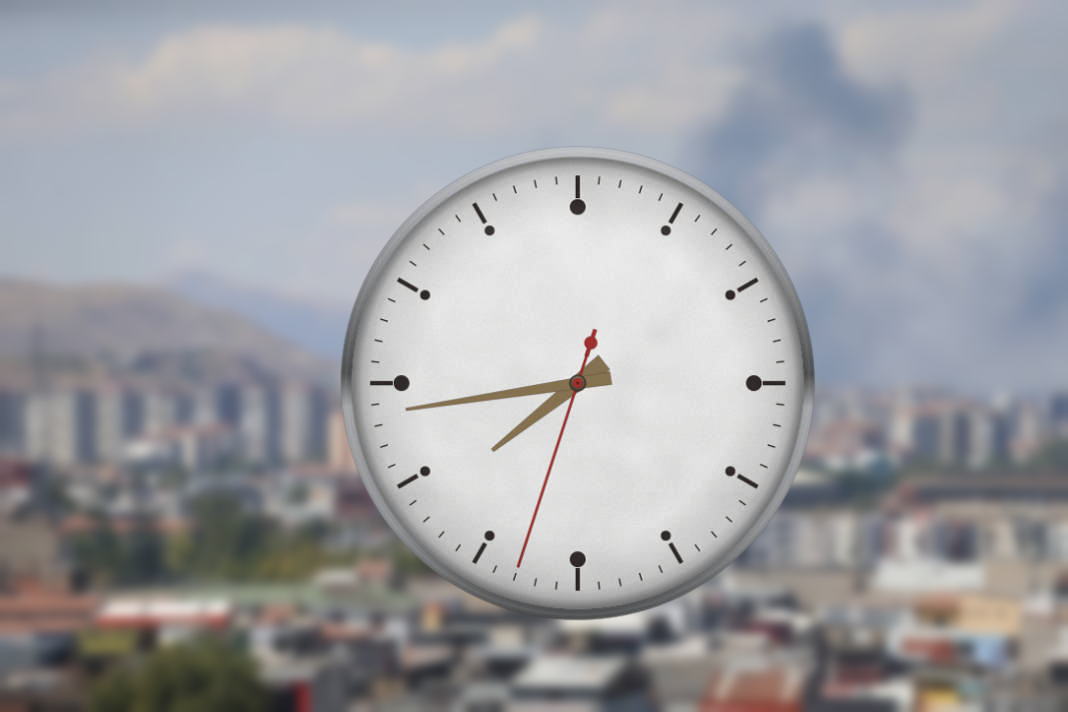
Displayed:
7,43,33
